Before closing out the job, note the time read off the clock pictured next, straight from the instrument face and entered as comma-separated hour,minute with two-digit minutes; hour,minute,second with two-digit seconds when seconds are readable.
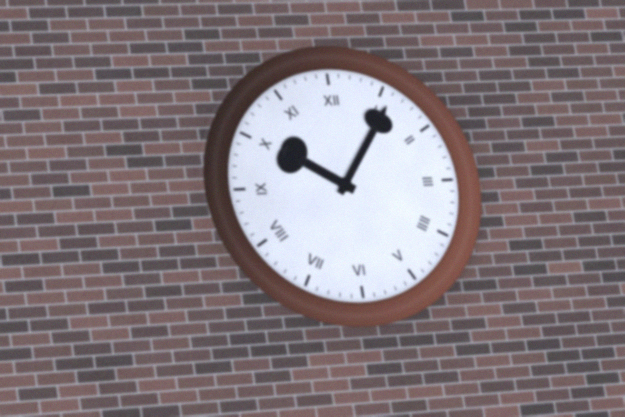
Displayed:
10,06
